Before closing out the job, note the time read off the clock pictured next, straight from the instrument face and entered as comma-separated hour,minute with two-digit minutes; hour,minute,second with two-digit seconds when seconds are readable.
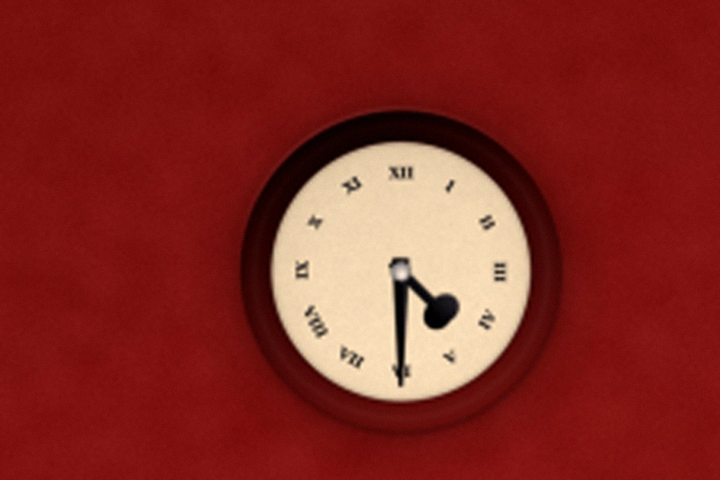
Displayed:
4,30
